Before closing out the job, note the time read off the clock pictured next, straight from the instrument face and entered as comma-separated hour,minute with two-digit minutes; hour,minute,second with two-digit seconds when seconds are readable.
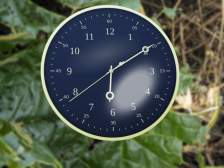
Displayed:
6,09,39
